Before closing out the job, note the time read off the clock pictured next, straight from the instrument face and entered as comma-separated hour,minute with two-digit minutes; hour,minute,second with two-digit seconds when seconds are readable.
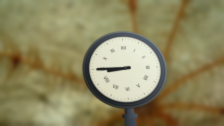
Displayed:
8,45
